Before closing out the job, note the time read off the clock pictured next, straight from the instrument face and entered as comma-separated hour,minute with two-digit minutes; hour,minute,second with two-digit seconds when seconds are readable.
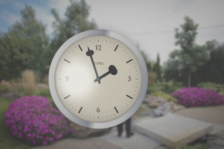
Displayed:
1,57
